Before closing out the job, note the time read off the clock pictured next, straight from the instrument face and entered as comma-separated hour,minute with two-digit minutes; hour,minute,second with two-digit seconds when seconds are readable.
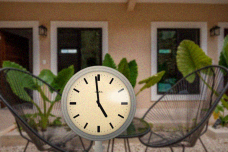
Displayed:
4,59
